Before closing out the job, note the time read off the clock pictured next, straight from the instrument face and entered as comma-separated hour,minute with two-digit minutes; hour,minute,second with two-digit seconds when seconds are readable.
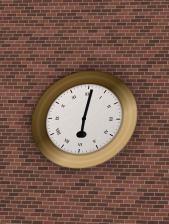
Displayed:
6,01
